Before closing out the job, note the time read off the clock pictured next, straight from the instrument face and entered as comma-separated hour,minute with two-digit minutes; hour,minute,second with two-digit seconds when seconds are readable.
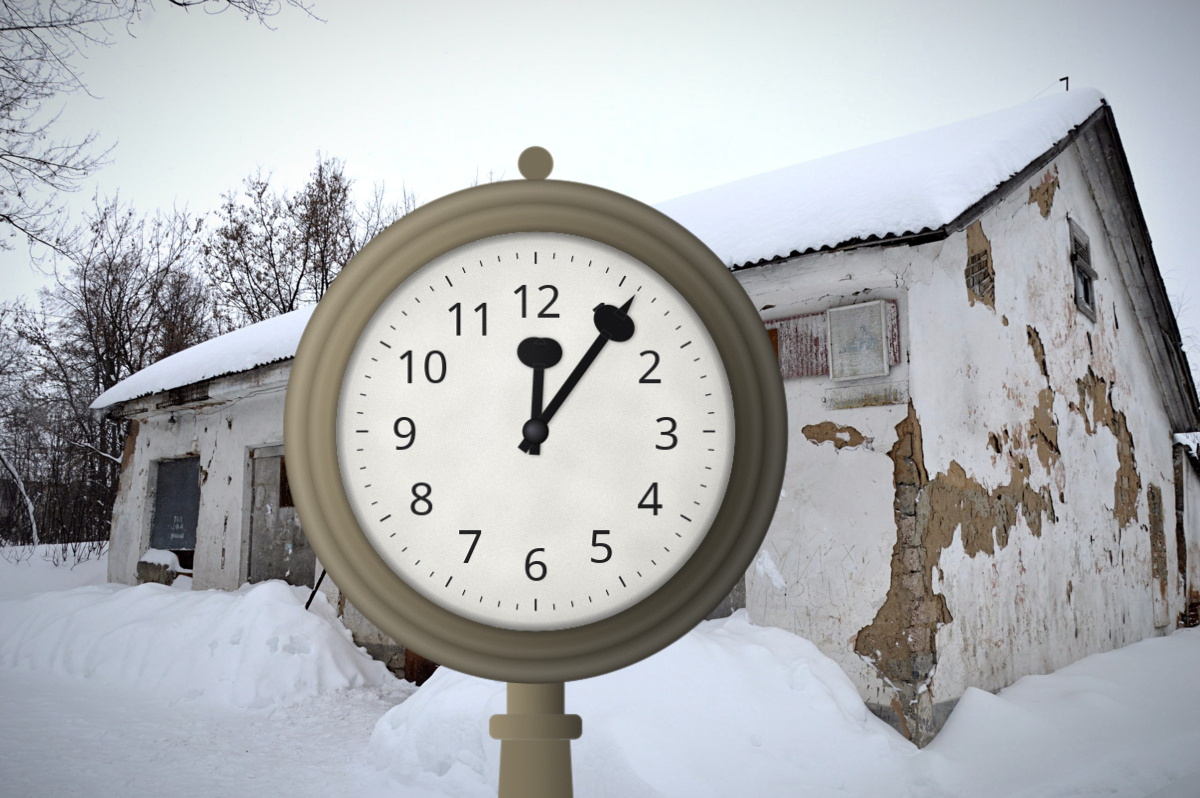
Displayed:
12,06
